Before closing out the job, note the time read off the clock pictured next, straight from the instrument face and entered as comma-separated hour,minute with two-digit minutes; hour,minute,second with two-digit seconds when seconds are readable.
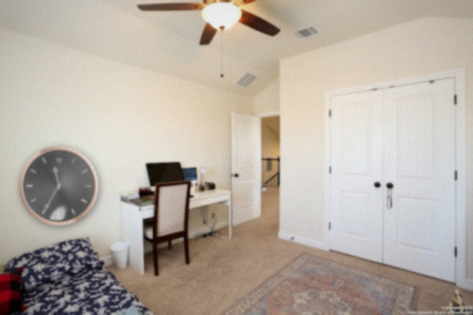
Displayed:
11,35
